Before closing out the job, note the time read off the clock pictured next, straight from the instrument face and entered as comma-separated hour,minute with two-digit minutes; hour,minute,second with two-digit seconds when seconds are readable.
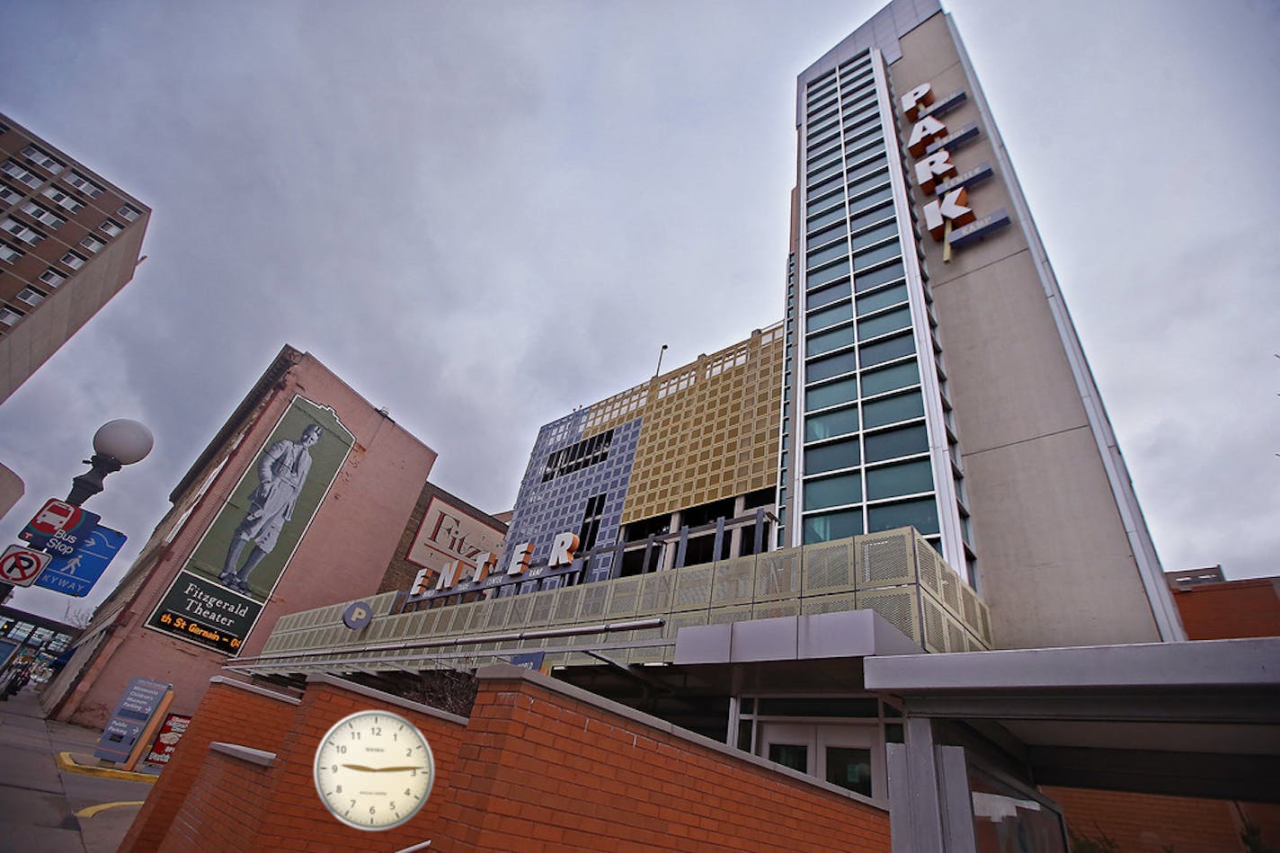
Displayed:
9,14
